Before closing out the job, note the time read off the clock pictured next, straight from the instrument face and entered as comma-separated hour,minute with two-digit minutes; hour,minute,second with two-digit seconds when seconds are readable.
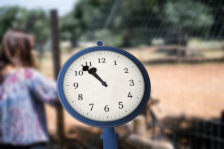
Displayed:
10,53
